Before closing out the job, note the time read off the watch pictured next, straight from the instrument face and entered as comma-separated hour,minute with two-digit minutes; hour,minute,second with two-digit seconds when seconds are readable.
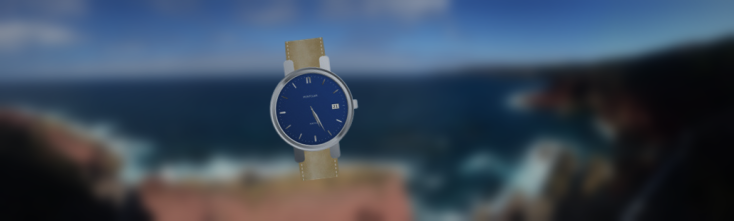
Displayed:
5,26
